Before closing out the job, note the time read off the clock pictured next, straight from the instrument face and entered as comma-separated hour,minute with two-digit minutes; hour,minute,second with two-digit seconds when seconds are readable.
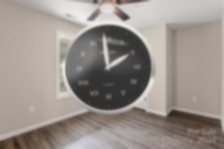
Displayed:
1,59
